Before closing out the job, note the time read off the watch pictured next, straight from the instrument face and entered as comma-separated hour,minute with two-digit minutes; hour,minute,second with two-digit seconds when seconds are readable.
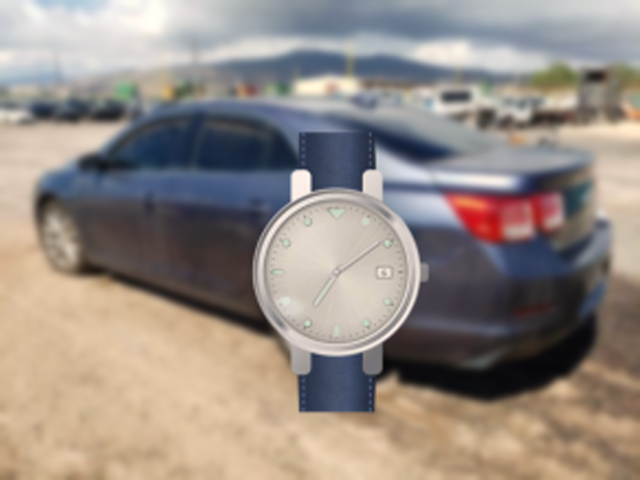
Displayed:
7,09
